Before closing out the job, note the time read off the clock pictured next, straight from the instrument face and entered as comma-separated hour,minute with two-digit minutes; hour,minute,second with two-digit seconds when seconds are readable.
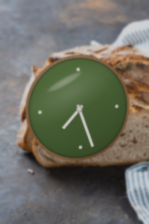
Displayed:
7,27
